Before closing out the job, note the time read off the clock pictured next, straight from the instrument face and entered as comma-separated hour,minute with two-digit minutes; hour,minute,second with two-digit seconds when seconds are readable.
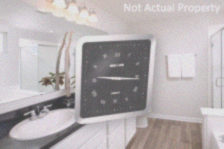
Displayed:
9,16
